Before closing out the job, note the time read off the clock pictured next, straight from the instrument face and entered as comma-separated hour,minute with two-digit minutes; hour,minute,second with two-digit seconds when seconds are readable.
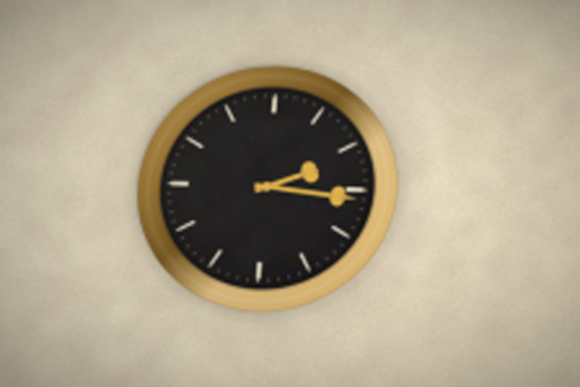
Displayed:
2,16
